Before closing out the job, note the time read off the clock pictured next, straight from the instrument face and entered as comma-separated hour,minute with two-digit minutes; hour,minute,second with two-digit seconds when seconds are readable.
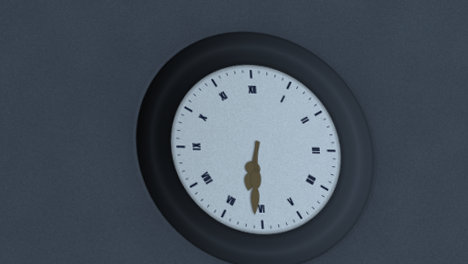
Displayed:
6,31
